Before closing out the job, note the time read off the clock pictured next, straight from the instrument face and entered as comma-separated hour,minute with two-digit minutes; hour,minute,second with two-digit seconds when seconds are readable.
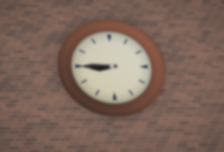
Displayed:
8,45
